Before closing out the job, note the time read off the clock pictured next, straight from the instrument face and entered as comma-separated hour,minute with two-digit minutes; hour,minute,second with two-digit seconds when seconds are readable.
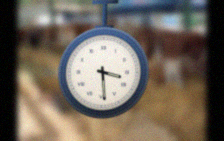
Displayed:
3,29
